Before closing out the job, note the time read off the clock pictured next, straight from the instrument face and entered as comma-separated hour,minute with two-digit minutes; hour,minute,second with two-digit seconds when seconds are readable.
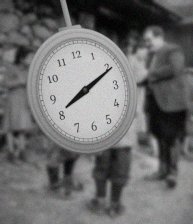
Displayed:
8,11
